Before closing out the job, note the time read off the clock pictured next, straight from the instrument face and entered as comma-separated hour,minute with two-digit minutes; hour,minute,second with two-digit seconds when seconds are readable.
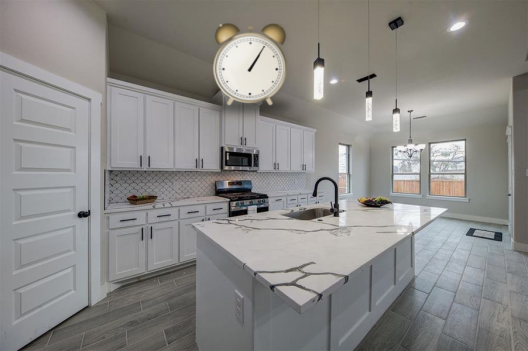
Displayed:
1,05
